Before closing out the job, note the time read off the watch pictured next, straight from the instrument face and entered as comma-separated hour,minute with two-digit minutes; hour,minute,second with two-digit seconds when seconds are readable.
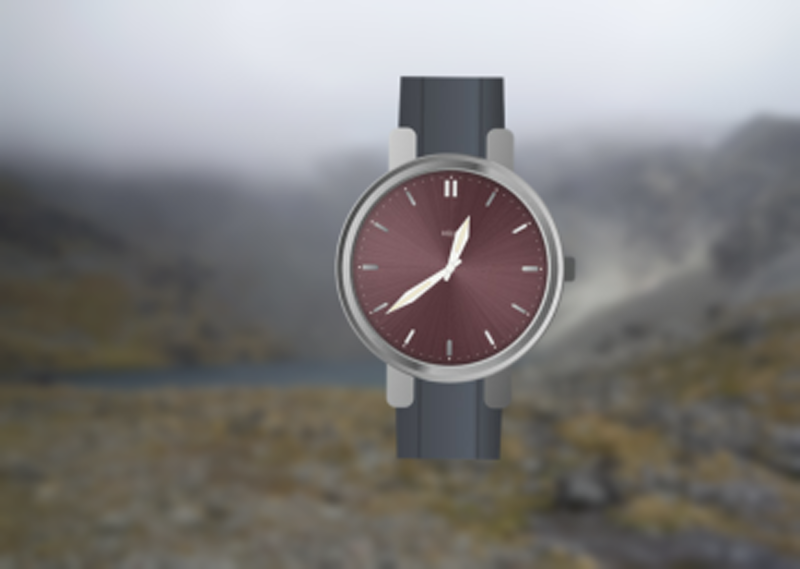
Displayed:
12,39
